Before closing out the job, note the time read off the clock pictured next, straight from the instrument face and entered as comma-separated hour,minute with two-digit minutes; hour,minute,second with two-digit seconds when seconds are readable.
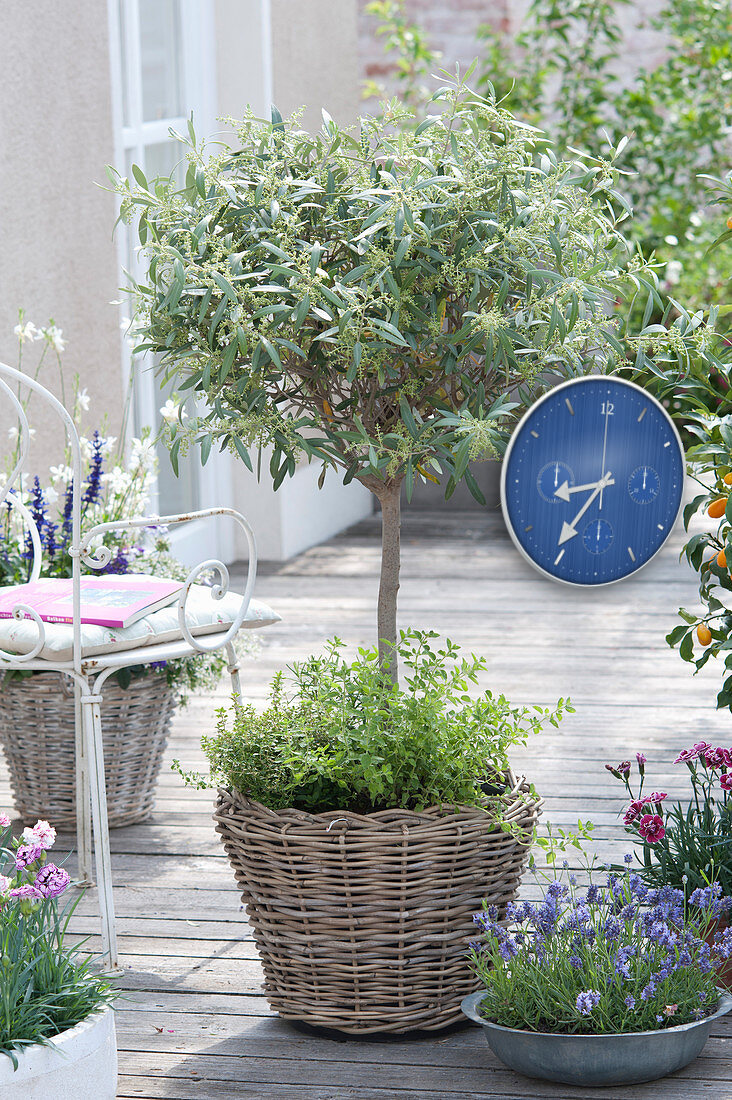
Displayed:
8,36
